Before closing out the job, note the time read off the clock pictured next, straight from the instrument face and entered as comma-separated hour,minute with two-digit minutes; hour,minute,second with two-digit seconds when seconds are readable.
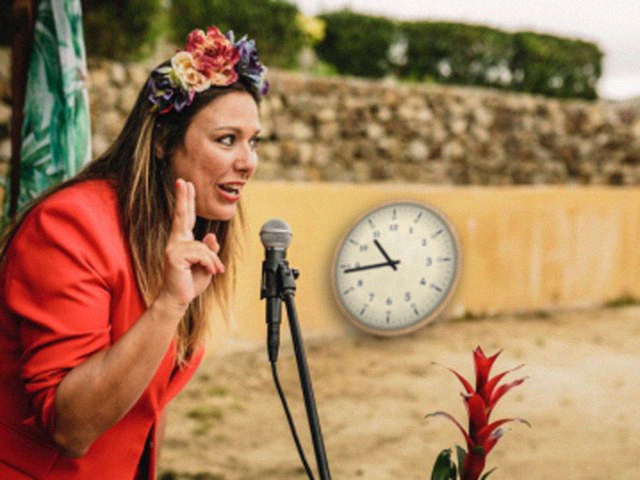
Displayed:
10,44
